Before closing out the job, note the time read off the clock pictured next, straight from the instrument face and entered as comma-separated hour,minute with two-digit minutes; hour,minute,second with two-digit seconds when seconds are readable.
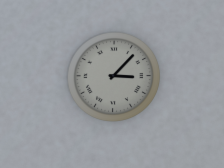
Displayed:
3,07
